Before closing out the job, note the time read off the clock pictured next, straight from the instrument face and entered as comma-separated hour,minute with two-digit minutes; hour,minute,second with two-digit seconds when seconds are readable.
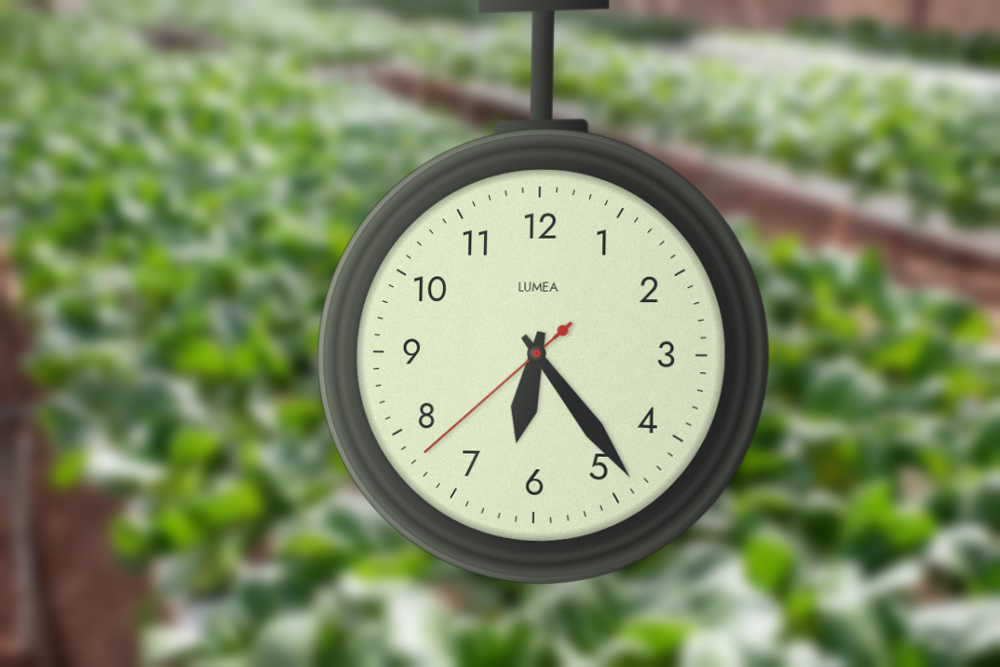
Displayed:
6,23,38
